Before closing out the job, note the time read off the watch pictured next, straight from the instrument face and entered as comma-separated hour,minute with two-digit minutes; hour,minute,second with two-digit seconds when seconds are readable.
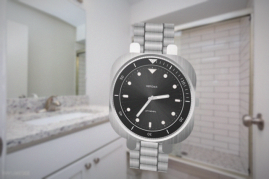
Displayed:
2,36
